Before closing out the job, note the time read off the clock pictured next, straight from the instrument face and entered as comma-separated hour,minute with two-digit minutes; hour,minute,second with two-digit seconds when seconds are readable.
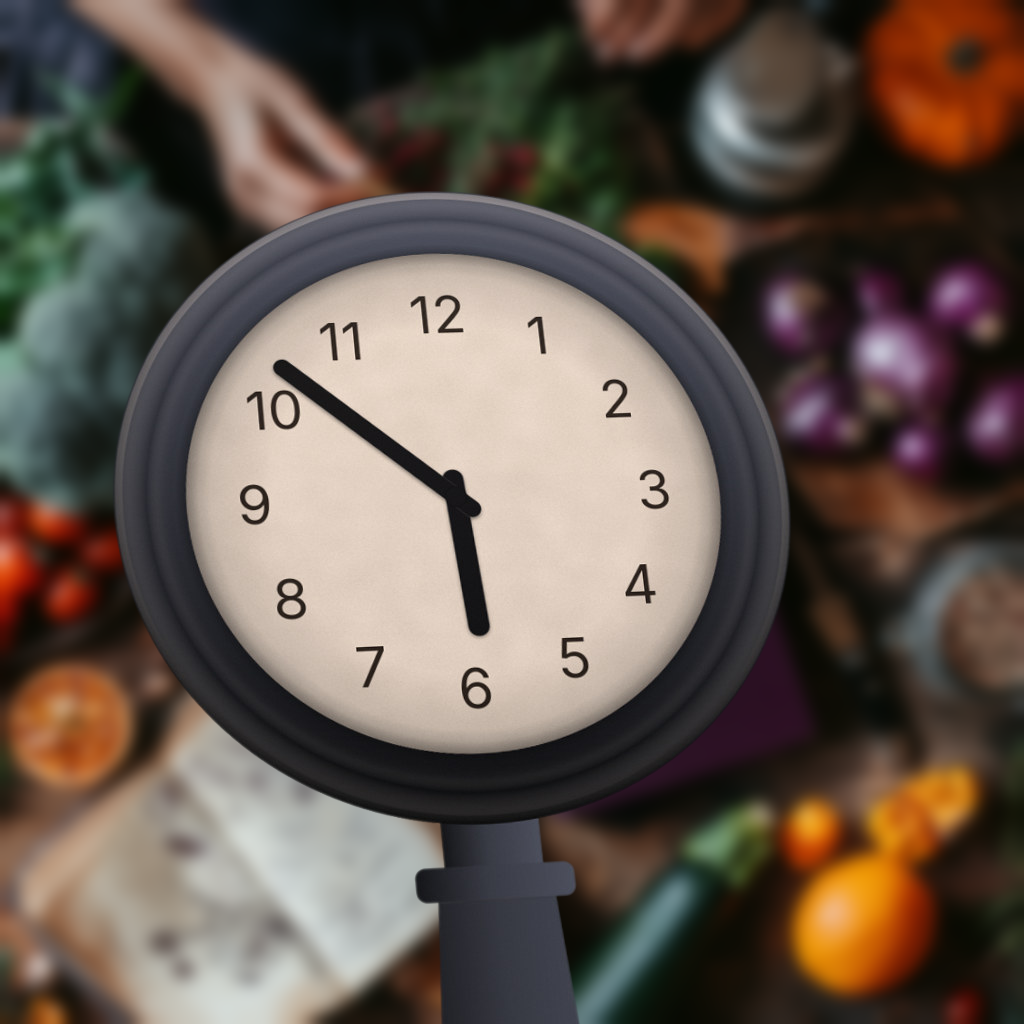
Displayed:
5,52
